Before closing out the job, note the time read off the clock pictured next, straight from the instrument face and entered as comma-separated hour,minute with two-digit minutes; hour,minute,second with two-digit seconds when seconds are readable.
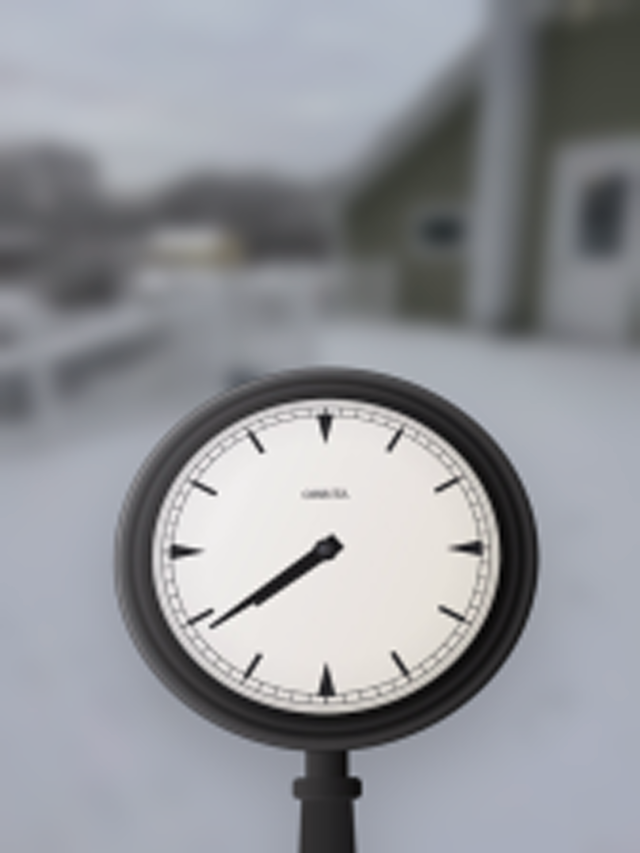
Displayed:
7,39
